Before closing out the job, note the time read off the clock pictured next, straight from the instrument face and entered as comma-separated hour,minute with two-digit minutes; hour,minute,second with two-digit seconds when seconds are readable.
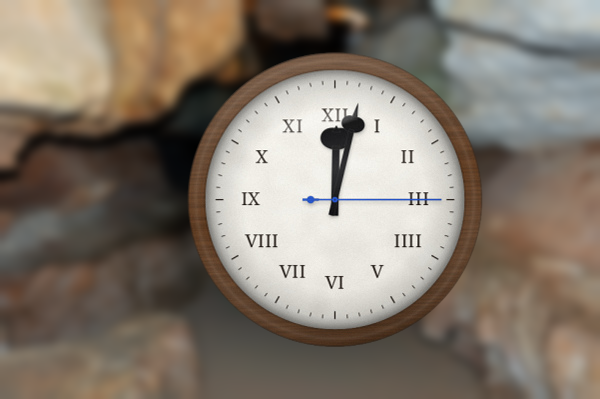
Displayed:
12,02,15
